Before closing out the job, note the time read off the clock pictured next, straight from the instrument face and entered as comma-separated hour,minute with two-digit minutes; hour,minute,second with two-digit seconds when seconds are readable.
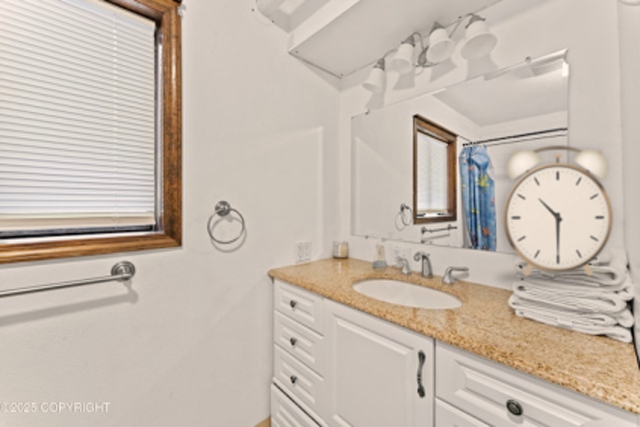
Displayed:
10,30
